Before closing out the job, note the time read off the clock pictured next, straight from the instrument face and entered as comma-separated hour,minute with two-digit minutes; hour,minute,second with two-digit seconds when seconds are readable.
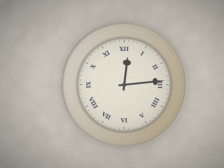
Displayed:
12,14
